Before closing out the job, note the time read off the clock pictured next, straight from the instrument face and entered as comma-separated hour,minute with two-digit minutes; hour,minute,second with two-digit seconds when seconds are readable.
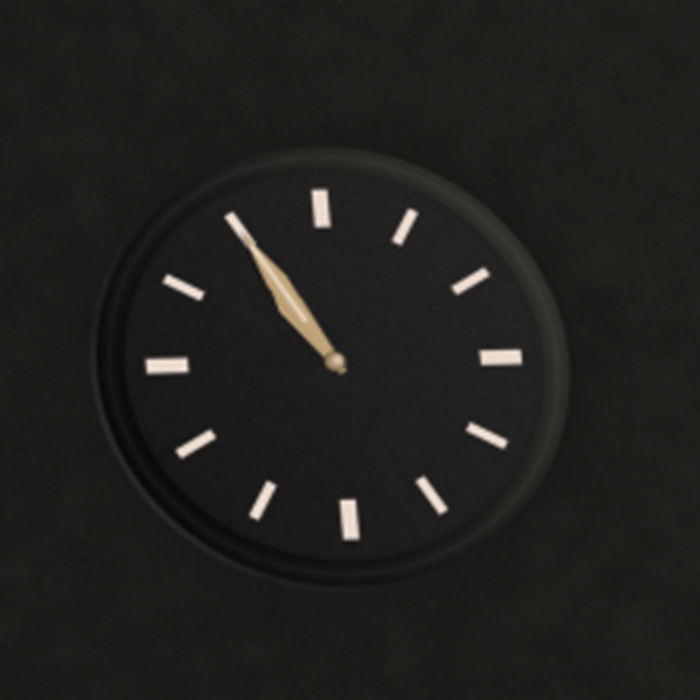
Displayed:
10,55
